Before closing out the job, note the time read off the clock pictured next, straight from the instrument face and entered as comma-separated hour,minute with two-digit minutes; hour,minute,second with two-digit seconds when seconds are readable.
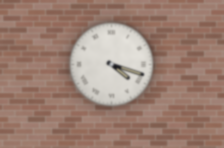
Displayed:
4,18
